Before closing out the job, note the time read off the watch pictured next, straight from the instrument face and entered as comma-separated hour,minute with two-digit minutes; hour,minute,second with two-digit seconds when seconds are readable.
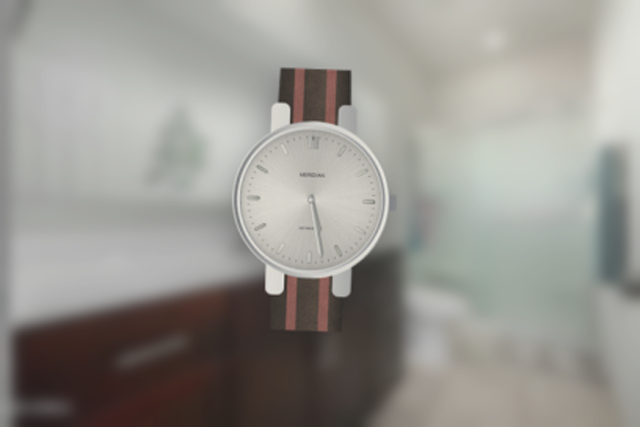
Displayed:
5,28
